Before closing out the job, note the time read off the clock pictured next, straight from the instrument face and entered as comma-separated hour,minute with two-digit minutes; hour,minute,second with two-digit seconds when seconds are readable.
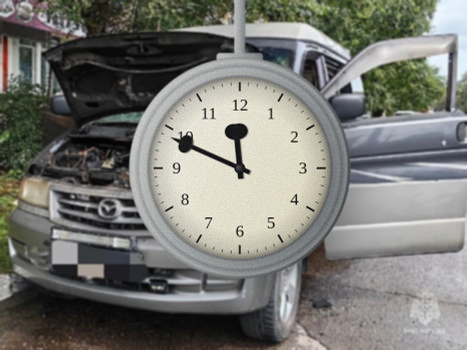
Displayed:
11,49
